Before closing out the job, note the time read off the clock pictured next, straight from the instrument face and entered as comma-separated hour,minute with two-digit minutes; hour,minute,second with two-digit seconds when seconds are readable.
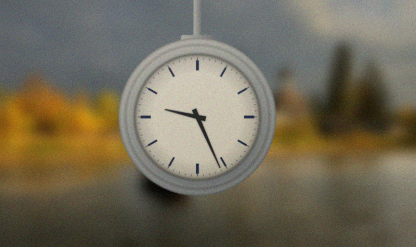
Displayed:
9,26
